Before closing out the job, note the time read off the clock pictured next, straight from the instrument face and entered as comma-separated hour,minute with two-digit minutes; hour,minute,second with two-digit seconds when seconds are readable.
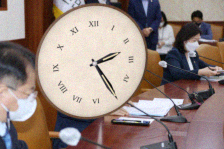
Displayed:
2,25
